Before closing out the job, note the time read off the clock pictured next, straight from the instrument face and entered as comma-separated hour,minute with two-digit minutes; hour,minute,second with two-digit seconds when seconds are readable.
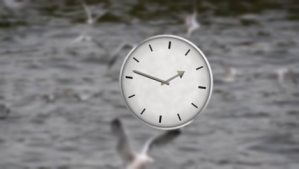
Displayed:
1,47
